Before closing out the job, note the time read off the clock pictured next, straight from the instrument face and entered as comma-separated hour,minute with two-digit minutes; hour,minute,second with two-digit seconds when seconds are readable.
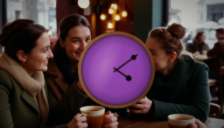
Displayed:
4,09
